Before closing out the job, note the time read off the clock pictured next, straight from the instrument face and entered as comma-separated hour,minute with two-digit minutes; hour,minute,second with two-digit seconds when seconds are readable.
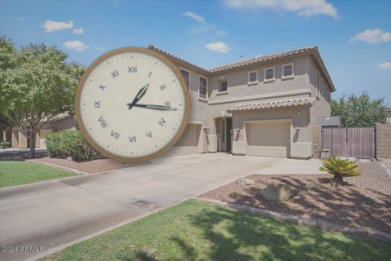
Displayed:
1,16
